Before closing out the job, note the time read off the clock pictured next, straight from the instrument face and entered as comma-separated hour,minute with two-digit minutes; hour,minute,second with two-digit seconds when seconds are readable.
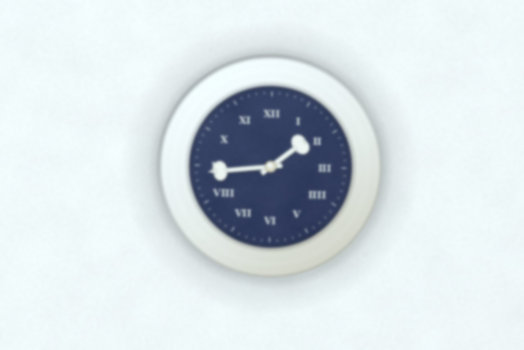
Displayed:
1,44
